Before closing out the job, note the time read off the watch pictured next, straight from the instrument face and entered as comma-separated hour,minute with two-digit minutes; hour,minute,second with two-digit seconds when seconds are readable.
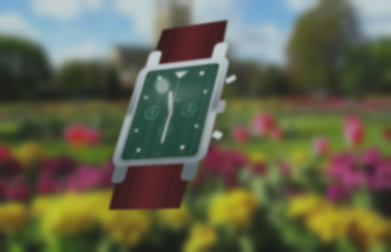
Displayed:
11,30
